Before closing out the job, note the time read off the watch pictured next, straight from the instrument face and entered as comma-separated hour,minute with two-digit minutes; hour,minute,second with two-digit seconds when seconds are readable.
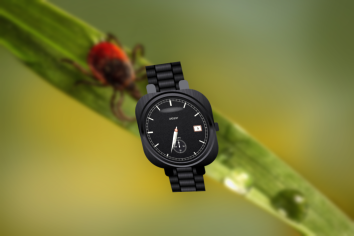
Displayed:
6,34
